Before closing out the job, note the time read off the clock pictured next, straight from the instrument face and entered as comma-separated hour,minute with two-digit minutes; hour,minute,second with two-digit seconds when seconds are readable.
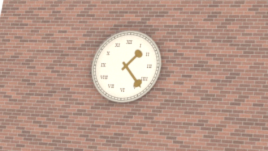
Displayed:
1,23
